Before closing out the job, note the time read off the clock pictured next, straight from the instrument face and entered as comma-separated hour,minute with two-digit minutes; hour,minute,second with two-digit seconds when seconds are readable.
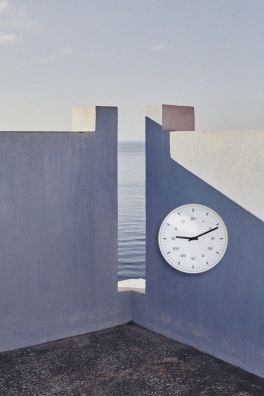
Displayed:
9,11
